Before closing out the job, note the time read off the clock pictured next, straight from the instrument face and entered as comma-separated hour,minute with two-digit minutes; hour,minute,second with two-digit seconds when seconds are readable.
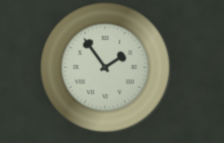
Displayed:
1,54
